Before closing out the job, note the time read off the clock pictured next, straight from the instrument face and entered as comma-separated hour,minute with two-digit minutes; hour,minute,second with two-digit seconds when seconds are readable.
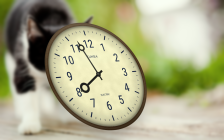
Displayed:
7,57
